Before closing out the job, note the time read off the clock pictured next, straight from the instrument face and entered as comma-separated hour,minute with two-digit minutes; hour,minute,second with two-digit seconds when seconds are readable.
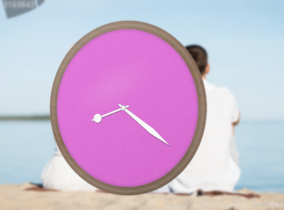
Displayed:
8,21
